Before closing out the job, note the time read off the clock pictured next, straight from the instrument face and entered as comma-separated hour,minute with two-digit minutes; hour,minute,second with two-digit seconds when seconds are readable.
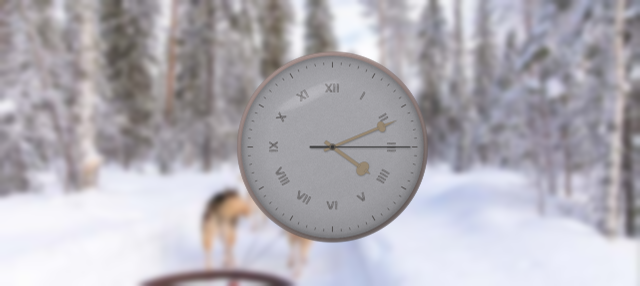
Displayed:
4,11,15
